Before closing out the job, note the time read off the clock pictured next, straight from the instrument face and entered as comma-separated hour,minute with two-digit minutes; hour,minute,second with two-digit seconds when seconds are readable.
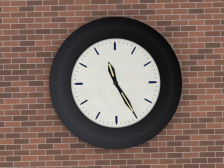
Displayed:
11,25
